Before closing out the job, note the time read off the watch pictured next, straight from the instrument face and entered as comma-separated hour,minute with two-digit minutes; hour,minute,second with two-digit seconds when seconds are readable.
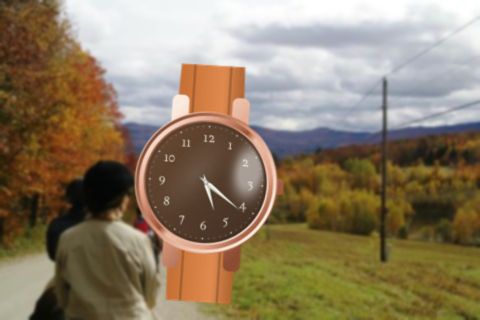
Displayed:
5,21
